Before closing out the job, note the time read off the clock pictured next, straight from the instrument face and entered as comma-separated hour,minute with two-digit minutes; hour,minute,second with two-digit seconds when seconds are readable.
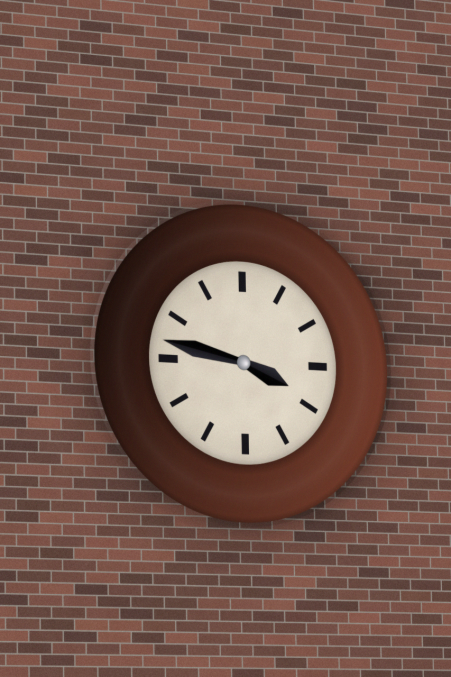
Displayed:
3,47
